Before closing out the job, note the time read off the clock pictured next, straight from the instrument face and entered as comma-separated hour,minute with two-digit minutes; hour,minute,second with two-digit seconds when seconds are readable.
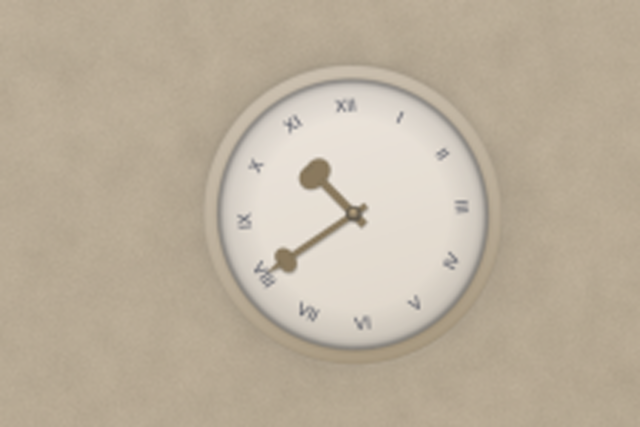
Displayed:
10,40
